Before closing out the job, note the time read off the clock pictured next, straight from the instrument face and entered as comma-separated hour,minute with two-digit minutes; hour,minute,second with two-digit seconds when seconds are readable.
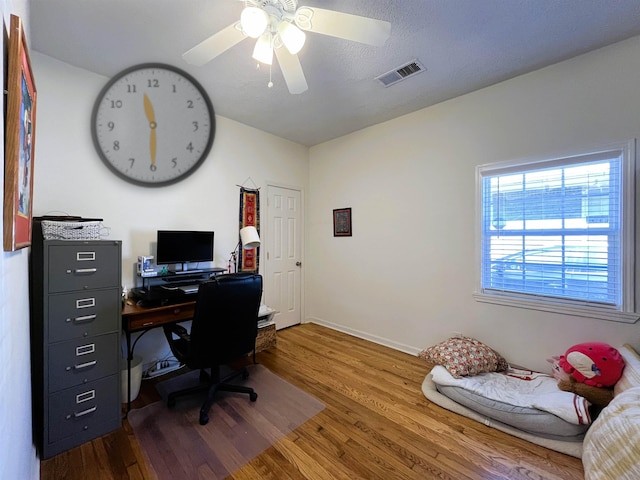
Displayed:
11,30
